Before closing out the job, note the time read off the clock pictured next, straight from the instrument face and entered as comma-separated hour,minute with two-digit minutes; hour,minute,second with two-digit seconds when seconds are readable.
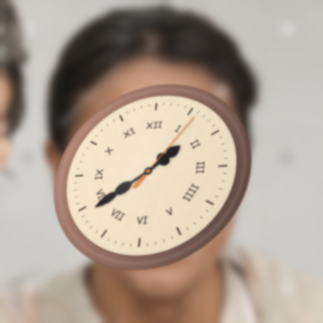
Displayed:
1,39,06
